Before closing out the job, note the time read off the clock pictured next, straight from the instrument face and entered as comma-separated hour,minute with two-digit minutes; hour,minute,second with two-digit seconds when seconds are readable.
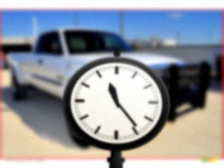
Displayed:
11,24
